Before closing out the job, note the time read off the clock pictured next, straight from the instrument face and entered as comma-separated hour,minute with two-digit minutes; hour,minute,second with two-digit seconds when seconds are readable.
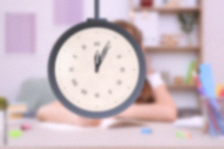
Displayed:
12,04
